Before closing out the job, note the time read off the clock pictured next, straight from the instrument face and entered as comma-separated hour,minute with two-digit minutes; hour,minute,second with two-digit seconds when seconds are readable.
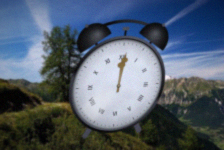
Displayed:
12,01
